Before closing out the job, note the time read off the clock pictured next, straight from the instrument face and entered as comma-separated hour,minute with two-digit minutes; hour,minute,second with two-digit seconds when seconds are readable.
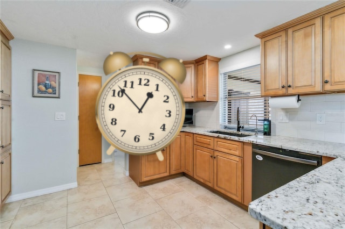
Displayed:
12,52
